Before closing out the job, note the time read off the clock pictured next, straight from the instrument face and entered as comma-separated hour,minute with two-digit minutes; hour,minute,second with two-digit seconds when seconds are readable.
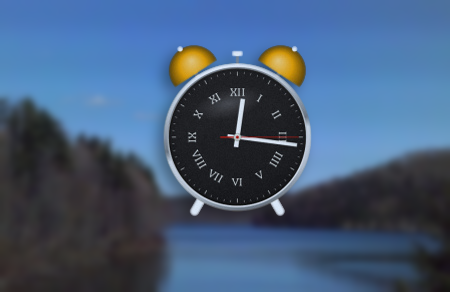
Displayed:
12,16,15
